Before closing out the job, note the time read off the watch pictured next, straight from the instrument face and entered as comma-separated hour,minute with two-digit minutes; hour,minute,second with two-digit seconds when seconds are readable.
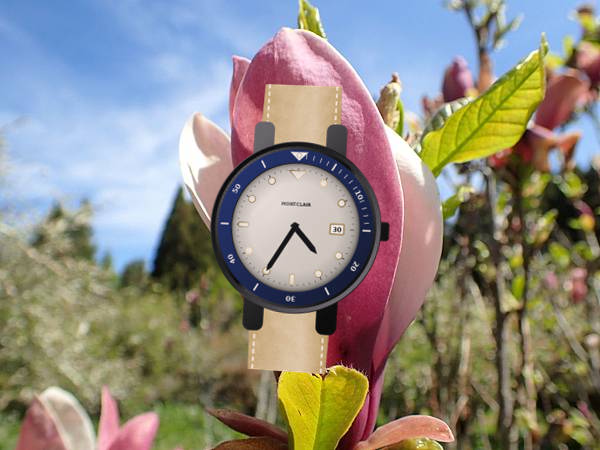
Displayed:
4,35
